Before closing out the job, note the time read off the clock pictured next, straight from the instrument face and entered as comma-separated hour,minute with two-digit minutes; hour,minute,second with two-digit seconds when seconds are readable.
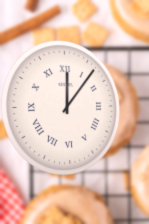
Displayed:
12,07
